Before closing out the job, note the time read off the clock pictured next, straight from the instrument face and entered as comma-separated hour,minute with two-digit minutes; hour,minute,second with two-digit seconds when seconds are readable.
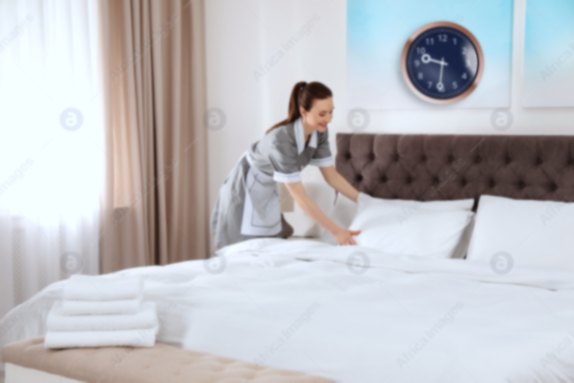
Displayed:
9,31
